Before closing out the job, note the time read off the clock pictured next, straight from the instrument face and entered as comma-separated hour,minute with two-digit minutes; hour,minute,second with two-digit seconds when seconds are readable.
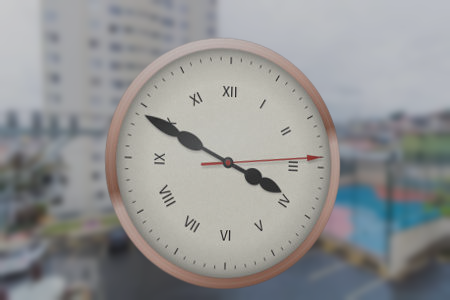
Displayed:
3,49,14
